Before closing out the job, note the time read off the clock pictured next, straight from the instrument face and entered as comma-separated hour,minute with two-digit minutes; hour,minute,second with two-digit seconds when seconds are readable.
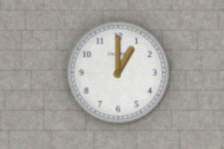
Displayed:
1,00
